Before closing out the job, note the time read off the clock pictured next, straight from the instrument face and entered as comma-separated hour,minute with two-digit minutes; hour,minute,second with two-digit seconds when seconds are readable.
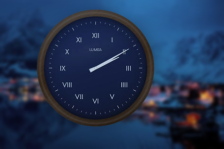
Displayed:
2,10
